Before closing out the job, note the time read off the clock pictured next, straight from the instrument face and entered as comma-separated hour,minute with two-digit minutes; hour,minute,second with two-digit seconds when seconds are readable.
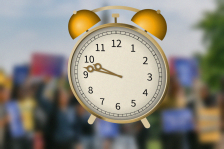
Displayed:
9,47
